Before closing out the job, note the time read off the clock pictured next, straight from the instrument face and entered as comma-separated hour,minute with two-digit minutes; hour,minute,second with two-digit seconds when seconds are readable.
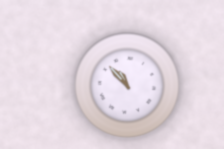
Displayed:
10,52
